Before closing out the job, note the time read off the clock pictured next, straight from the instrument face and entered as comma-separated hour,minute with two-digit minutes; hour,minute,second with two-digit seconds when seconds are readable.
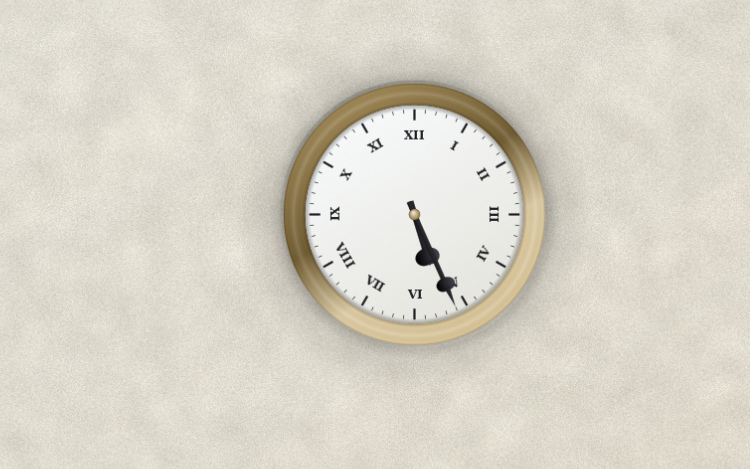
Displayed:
5,26
